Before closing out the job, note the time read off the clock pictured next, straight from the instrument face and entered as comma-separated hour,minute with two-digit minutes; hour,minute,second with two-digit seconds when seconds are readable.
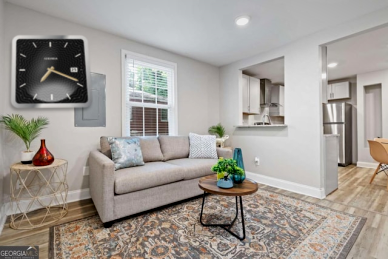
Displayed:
7,19
